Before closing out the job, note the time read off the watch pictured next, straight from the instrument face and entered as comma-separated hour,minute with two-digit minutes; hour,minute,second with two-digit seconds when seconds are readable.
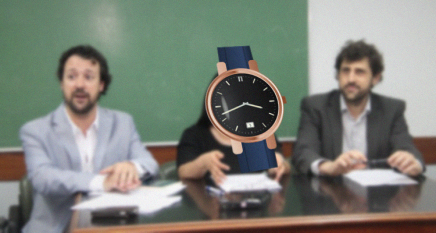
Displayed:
3,42
